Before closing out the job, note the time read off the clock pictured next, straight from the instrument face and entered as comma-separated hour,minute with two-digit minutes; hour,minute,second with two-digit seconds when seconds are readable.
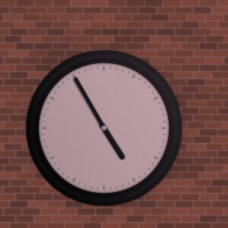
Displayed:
4,55
